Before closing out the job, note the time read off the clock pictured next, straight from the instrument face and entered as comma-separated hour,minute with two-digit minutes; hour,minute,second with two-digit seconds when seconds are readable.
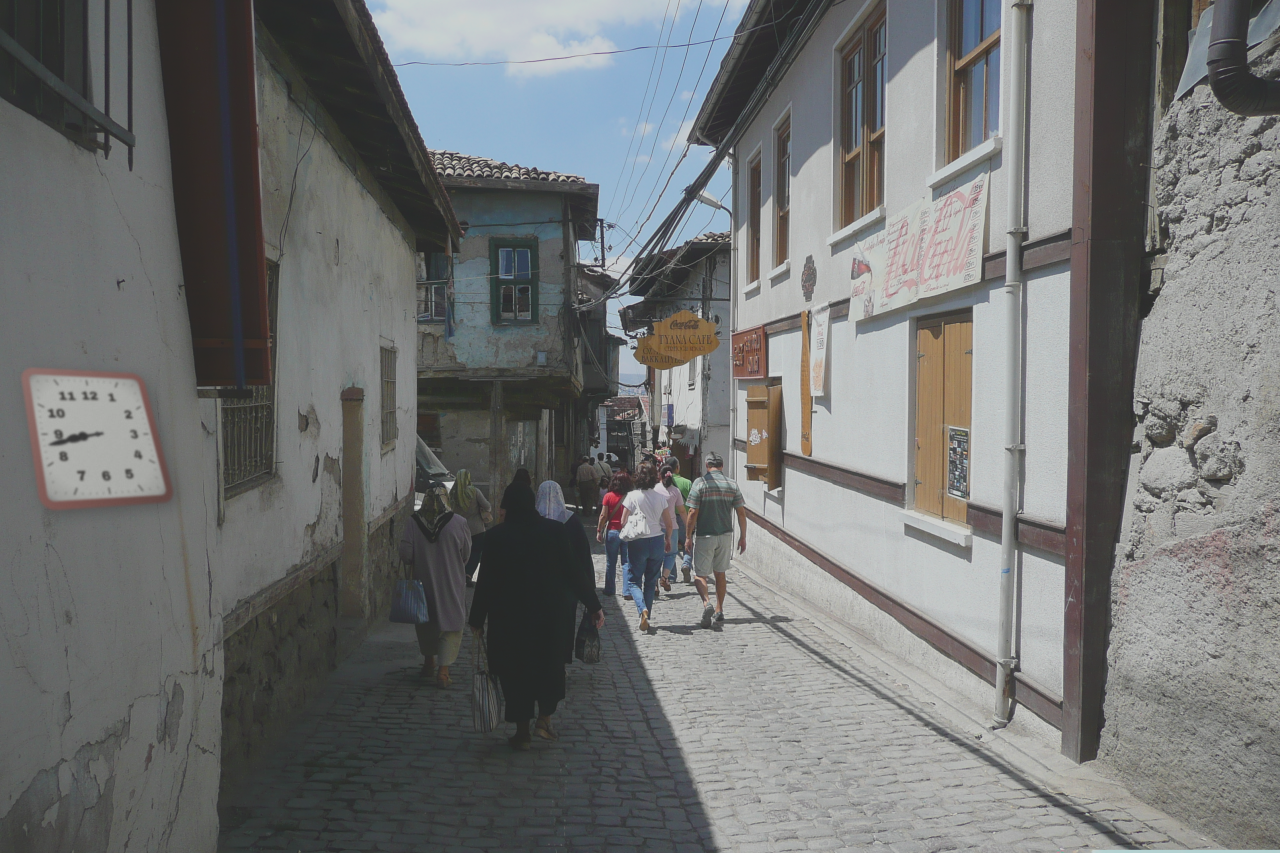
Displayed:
8,43
